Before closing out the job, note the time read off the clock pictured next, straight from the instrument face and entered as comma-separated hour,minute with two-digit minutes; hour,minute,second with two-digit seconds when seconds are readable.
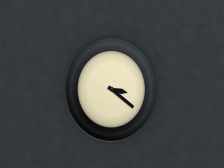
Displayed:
3,21
